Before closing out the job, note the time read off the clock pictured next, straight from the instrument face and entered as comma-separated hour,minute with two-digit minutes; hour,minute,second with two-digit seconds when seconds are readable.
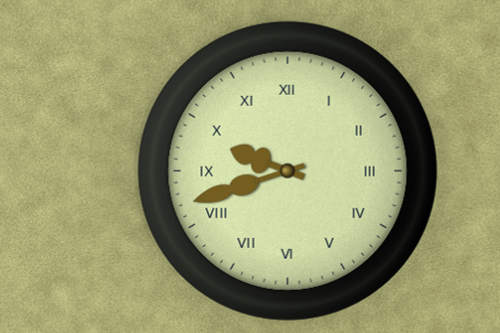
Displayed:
9,42
